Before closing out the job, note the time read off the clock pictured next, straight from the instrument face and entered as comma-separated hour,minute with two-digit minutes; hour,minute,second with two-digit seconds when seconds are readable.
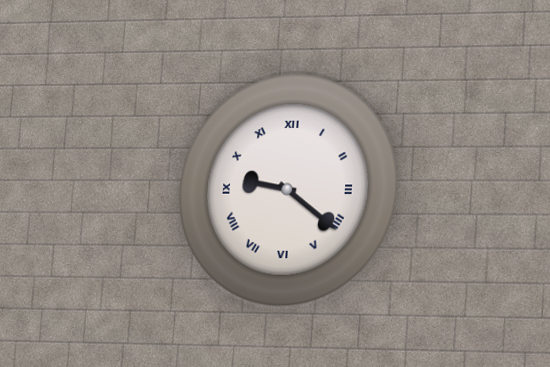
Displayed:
9,21
